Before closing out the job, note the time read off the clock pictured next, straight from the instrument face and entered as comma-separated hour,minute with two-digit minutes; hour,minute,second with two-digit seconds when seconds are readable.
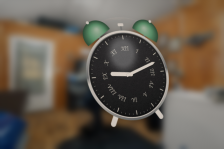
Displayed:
9,12
